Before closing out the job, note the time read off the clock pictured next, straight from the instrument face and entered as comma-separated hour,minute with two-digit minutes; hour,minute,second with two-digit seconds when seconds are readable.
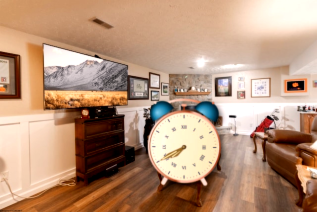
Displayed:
7,40
